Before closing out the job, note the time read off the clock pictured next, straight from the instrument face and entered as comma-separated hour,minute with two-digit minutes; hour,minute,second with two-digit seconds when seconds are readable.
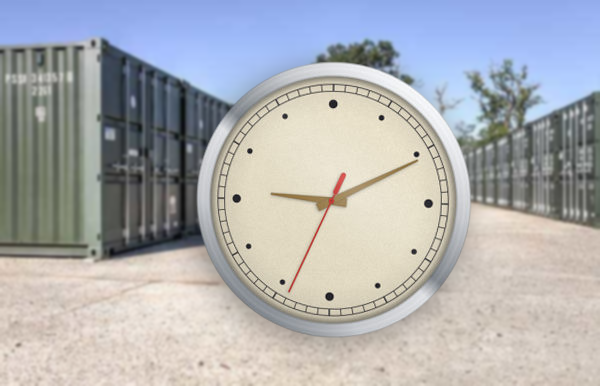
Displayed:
9,10,34
